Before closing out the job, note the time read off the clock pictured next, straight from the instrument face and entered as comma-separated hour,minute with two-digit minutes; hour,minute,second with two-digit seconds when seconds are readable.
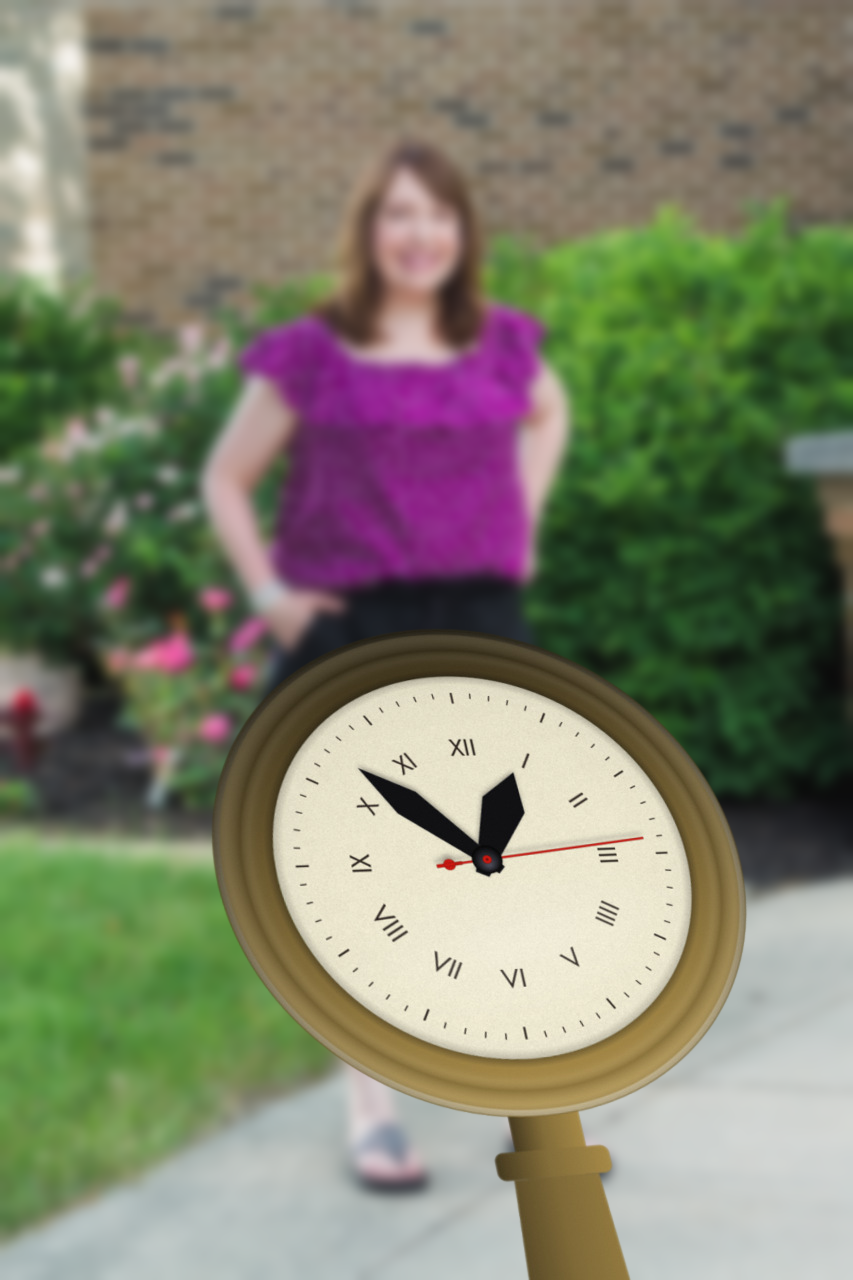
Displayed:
12,52,14
